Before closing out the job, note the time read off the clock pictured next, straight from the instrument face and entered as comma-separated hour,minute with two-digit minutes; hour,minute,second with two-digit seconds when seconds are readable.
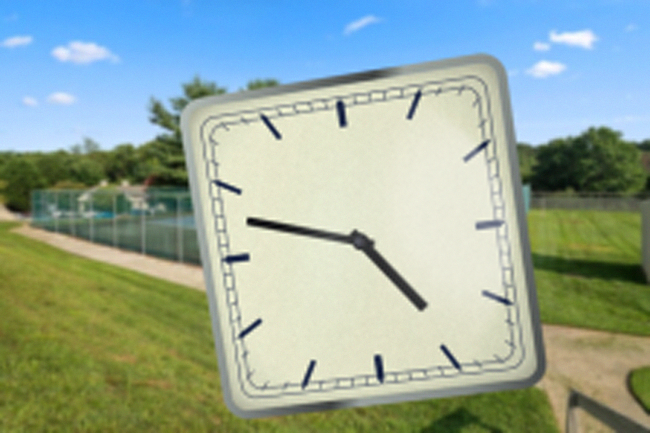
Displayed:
4,48
